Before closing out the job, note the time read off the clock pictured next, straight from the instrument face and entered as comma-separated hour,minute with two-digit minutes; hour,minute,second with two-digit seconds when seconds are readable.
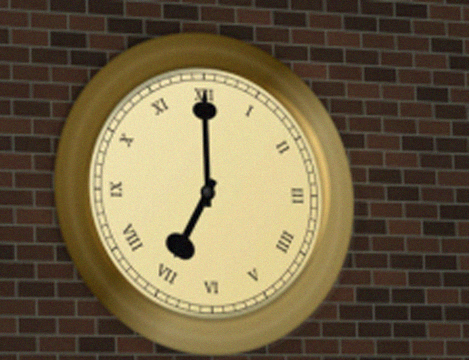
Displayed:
7,00
